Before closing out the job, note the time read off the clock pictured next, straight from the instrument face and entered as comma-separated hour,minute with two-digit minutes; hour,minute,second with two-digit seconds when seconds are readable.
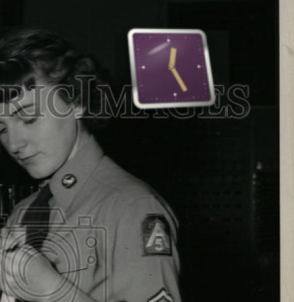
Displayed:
12,26
